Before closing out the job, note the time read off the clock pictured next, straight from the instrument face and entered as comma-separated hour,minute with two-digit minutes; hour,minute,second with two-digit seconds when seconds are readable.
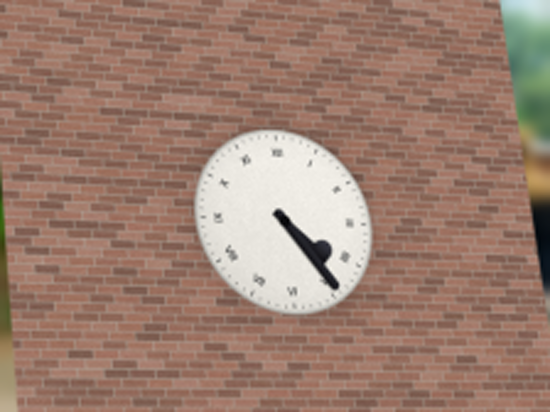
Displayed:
4,24
